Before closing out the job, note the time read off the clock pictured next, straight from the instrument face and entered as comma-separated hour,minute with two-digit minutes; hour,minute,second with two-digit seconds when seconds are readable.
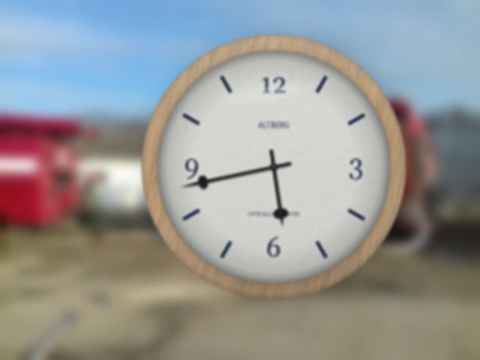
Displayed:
5,43
